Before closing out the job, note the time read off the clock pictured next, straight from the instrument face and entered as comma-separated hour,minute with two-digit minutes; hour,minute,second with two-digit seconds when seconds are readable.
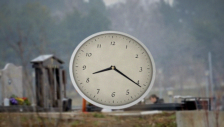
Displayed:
8,21
